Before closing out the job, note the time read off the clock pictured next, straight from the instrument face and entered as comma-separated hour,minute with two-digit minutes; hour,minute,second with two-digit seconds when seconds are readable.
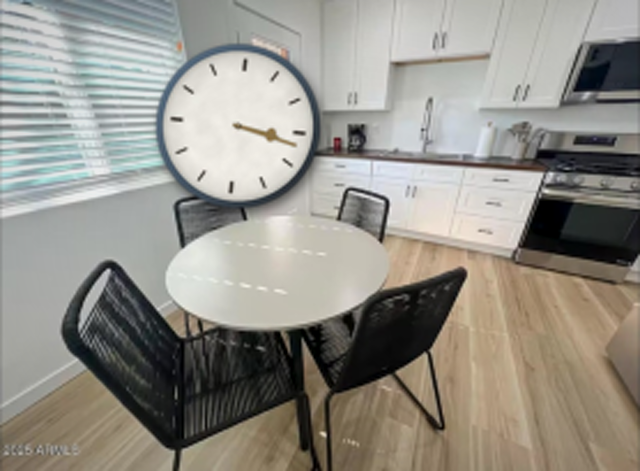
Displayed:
3,17
